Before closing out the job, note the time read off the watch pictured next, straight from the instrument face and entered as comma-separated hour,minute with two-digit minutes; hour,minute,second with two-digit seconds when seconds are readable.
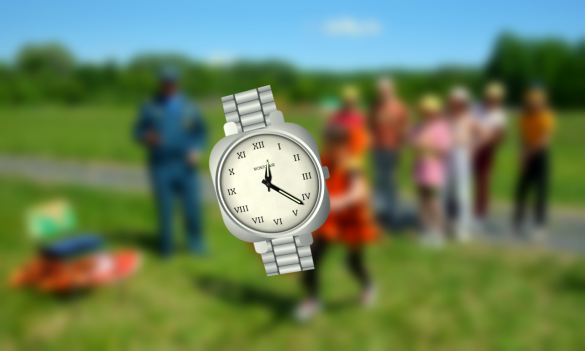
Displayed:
12,22
